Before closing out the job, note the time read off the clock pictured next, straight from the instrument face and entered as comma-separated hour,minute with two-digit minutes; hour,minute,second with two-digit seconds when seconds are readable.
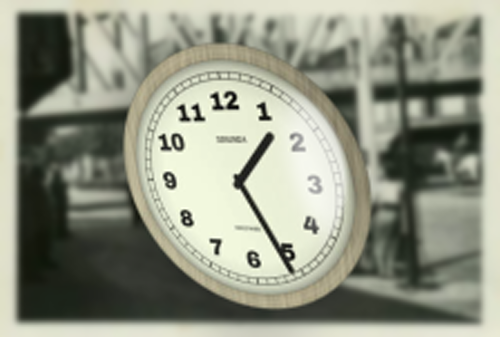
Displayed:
1,26
